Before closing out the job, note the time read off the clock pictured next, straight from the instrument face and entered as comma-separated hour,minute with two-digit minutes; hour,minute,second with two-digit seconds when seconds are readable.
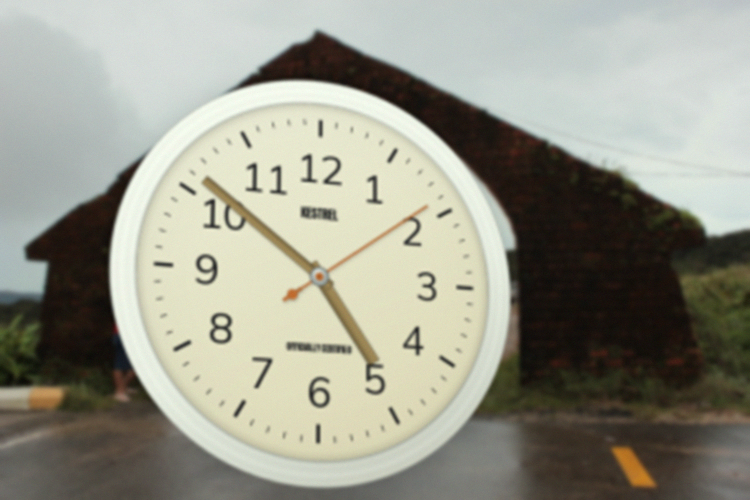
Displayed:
4,51,09
